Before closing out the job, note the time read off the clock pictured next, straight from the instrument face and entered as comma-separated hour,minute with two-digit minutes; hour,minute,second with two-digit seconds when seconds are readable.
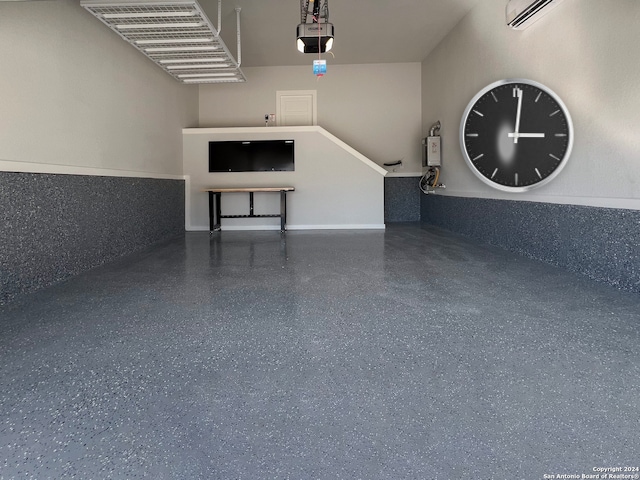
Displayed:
3,01
